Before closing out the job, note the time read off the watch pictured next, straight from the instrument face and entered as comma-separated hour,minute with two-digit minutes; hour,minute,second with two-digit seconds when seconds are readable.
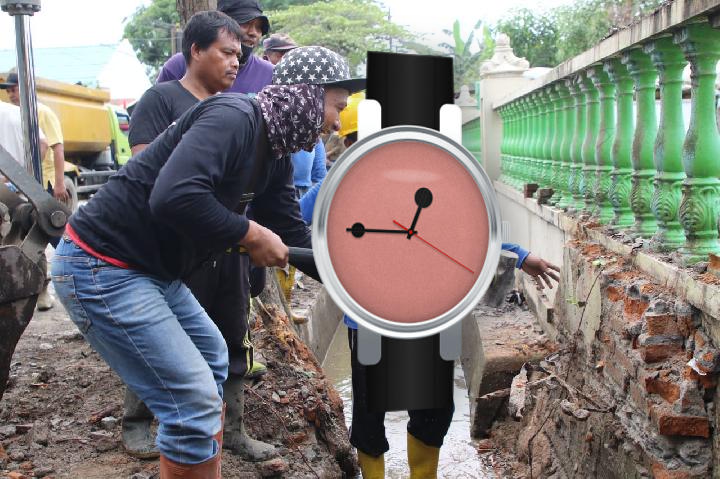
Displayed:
12,45,20
